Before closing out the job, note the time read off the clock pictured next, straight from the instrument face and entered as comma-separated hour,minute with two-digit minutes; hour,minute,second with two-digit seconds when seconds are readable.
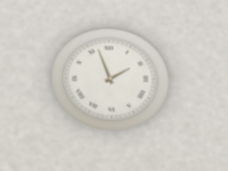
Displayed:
1,57
